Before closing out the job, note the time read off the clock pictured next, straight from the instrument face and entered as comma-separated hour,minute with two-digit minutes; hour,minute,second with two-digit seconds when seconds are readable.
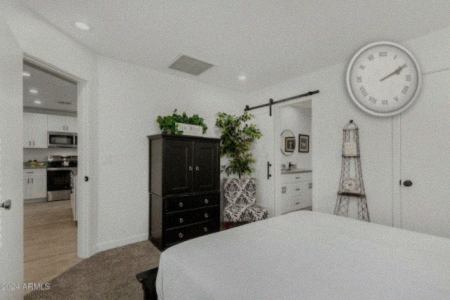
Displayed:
2,10
